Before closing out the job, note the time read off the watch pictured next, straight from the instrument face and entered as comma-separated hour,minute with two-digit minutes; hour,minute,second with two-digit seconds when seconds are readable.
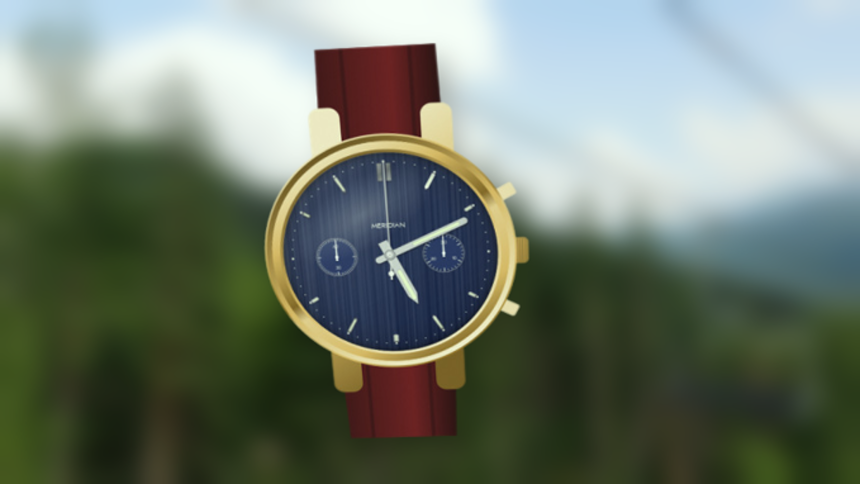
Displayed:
5,11
